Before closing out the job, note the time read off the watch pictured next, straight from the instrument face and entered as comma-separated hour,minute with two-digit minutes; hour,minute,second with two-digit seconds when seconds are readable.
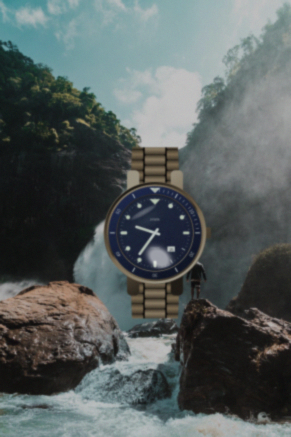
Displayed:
9,36
